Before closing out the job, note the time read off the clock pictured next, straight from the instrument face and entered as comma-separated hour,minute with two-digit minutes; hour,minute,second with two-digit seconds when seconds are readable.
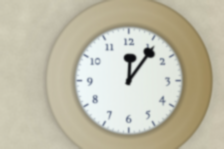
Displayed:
12,06
